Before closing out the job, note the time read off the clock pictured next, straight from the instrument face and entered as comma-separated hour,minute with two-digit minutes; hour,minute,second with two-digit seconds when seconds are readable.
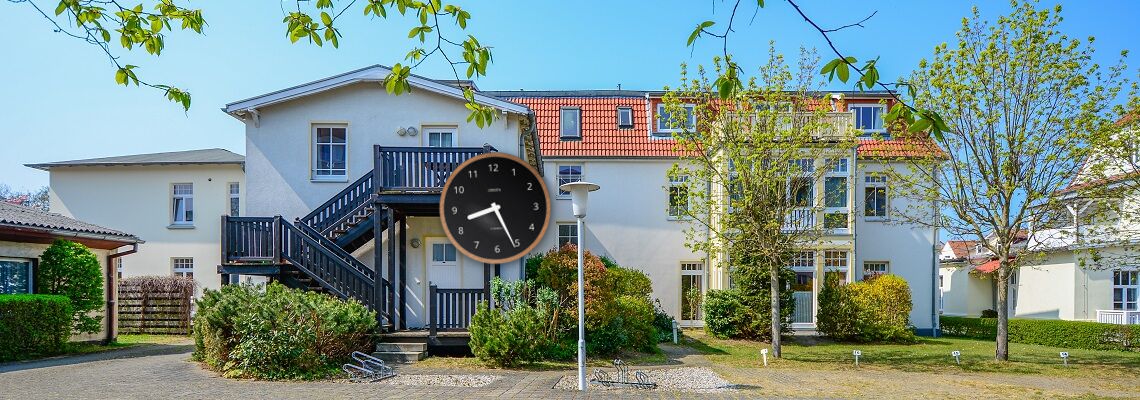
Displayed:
8,26
